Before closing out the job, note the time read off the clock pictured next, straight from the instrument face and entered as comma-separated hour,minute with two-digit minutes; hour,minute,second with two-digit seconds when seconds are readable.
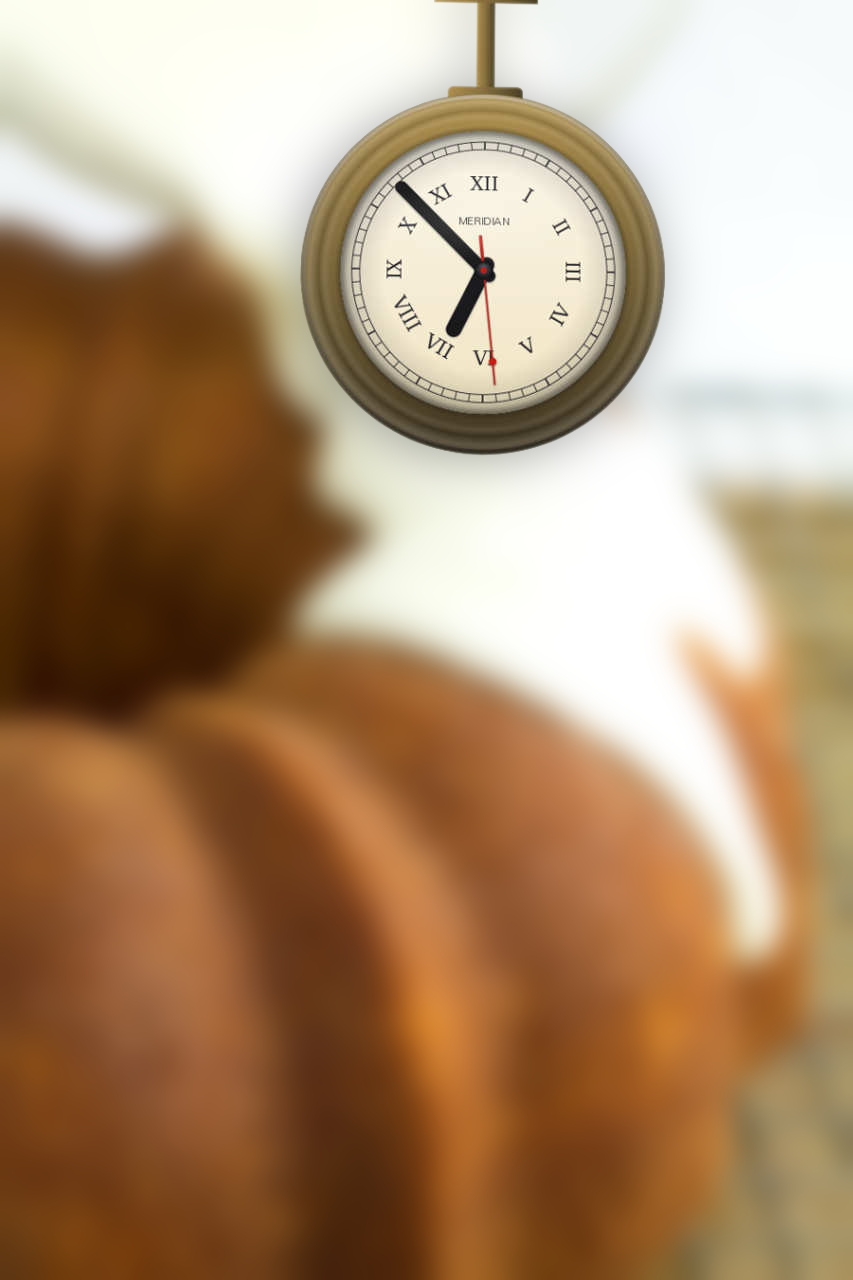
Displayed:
6,52,29
